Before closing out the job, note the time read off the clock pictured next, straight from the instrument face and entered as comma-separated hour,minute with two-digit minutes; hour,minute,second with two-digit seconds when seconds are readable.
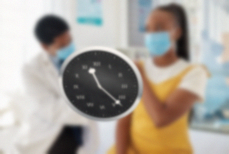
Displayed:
11,23
